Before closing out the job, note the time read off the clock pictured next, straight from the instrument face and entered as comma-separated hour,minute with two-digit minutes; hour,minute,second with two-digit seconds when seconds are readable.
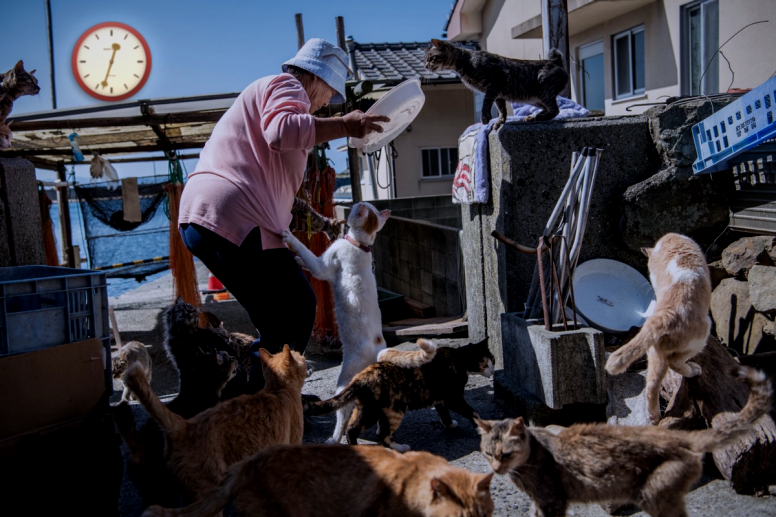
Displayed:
12,33
